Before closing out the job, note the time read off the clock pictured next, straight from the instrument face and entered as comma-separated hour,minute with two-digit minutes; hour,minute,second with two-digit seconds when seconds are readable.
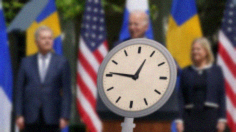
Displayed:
12,46
